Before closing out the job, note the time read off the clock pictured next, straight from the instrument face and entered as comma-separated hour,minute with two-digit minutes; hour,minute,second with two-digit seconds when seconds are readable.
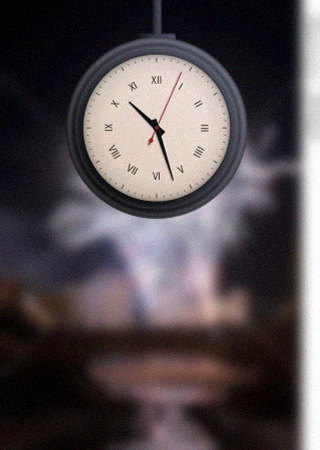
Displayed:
10,27,04
